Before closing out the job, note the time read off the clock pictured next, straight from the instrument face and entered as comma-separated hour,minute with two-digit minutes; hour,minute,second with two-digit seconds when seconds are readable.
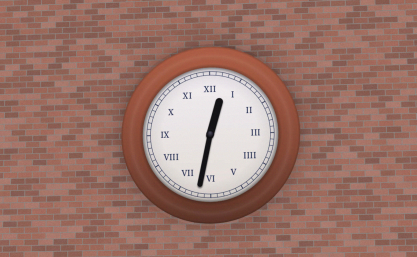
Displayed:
12,32
